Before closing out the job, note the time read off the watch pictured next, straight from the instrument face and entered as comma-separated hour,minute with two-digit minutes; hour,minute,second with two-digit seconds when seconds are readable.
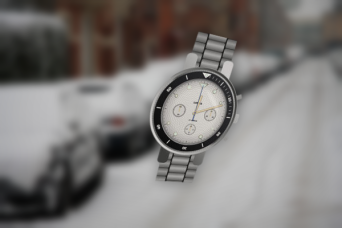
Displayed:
12,11
